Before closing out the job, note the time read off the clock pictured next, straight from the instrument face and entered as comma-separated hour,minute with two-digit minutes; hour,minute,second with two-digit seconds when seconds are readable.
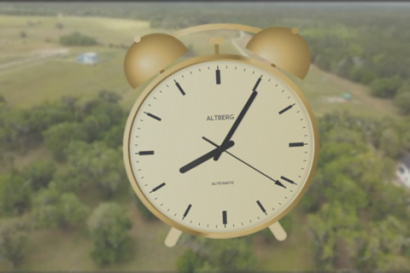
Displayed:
8,05,21
